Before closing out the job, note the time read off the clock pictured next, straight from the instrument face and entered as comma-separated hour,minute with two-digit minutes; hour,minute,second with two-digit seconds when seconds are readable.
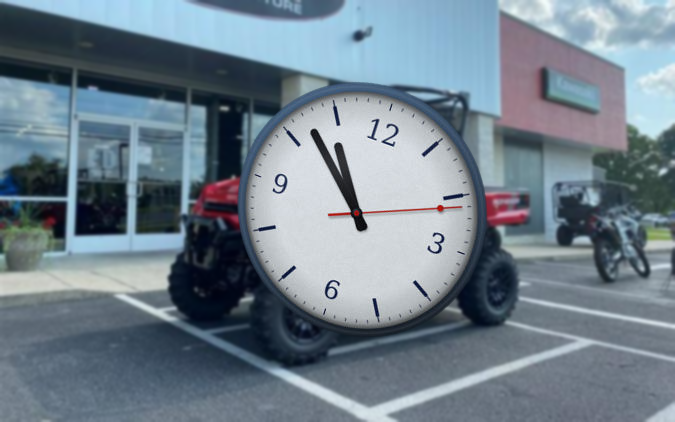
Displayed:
10,52,11
